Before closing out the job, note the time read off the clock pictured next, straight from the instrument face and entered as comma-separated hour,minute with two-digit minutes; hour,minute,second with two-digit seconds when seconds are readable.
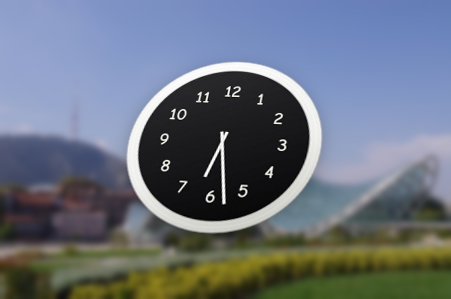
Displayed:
6,28
